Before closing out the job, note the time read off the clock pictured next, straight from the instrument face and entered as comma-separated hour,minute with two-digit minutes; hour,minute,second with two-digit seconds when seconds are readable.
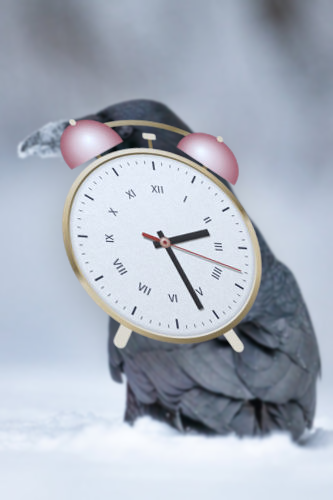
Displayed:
2,26,18
